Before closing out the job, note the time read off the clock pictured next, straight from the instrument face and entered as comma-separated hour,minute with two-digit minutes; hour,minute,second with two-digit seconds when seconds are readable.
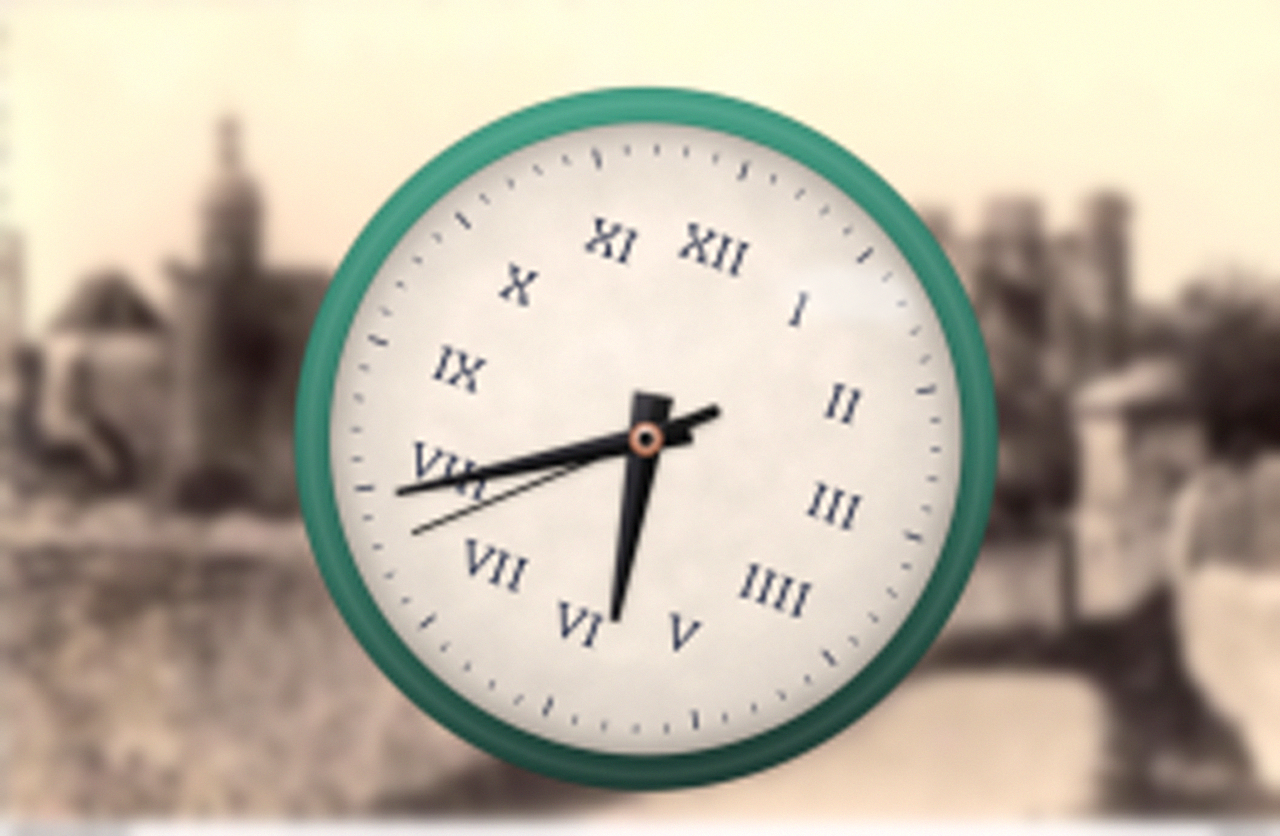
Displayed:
5,39,38
